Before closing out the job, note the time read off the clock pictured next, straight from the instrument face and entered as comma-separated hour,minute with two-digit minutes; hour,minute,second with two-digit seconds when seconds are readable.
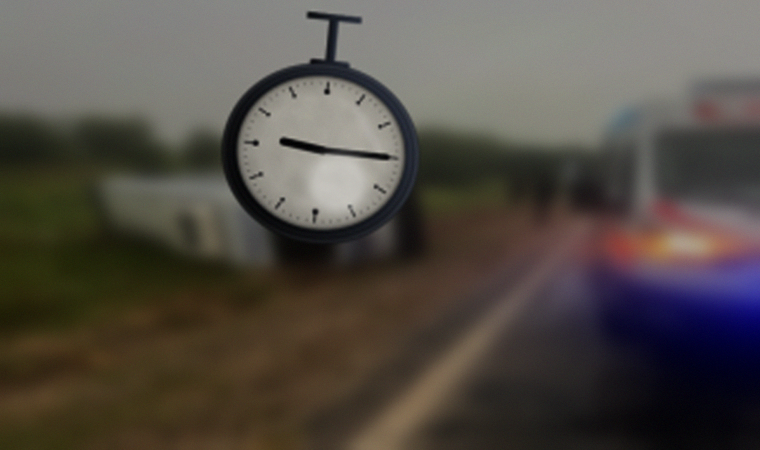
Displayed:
9,15
